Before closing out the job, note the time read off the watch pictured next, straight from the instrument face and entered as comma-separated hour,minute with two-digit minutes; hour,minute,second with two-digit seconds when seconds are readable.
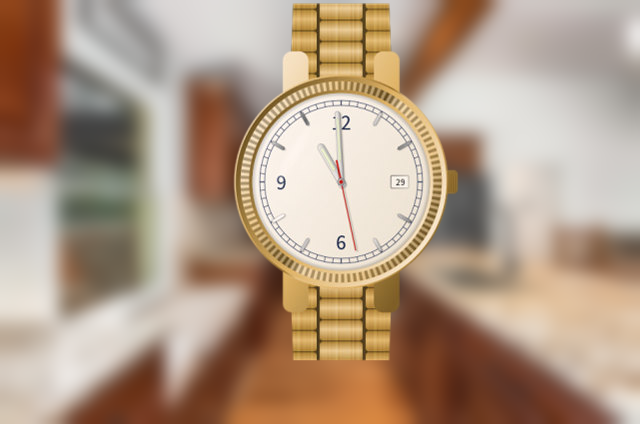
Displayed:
10,59,28
